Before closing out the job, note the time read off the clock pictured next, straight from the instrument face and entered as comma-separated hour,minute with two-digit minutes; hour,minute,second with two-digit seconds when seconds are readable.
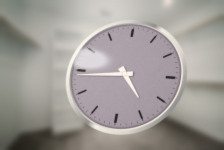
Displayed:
4,44
